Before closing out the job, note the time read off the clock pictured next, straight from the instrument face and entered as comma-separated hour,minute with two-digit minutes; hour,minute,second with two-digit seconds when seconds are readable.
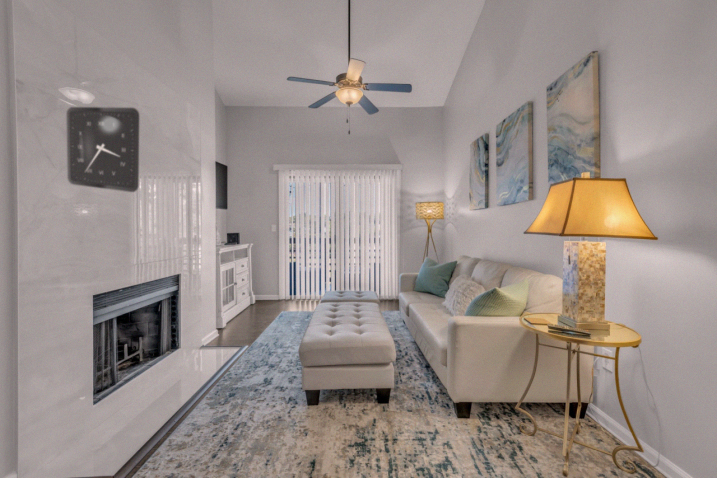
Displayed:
3,36
